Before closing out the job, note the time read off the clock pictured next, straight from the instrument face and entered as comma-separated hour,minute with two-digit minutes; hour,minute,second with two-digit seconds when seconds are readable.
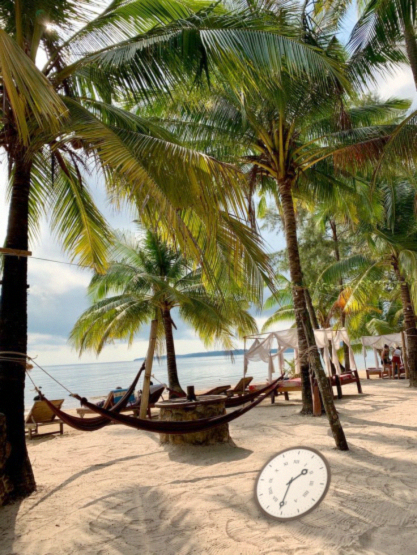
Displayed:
1,31
